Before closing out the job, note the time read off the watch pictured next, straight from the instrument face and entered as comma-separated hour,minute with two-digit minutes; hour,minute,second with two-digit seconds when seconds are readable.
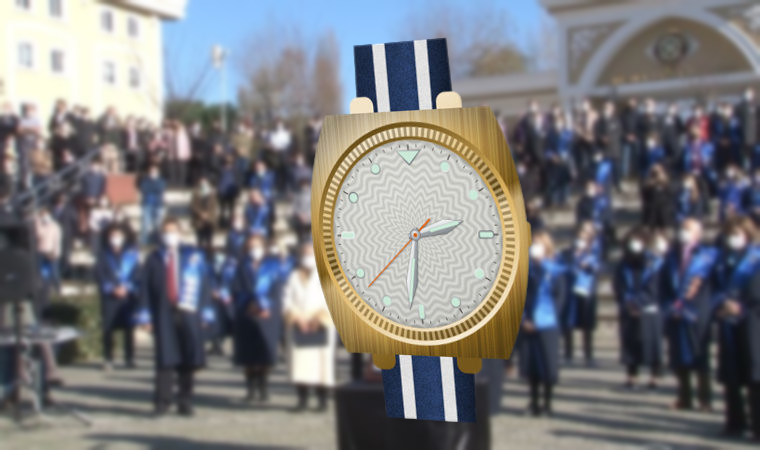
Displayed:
2,31,38
